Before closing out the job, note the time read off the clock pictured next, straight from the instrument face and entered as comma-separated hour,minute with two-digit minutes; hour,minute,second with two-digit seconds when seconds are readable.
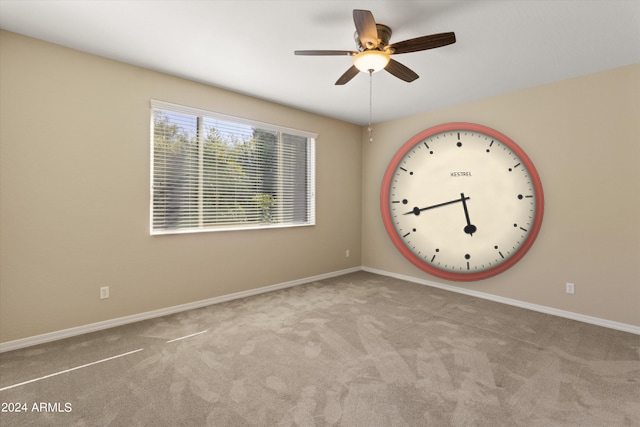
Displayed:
5,43
